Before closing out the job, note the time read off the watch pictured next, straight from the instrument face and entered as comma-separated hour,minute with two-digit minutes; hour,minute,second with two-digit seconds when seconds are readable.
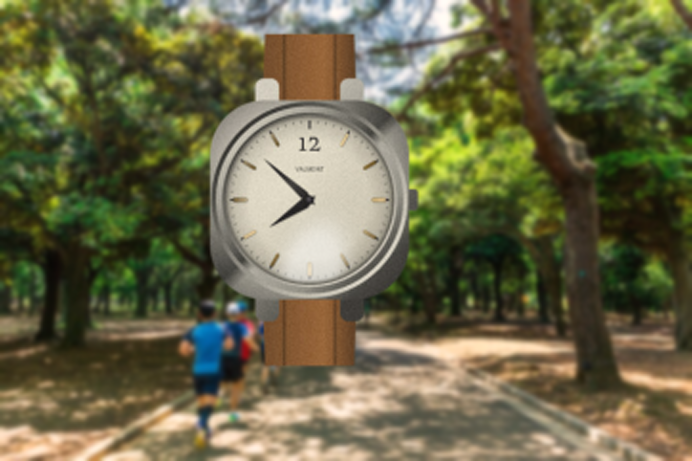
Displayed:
7,52
